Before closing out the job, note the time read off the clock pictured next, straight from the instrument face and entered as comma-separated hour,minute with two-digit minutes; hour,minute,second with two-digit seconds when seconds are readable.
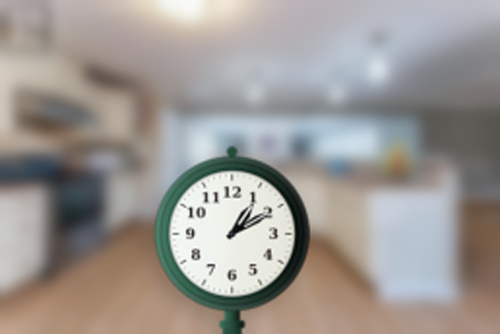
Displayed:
1,10
